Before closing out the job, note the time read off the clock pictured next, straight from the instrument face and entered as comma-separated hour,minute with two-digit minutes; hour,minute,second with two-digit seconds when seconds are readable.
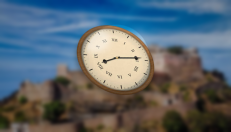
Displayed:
8,14
